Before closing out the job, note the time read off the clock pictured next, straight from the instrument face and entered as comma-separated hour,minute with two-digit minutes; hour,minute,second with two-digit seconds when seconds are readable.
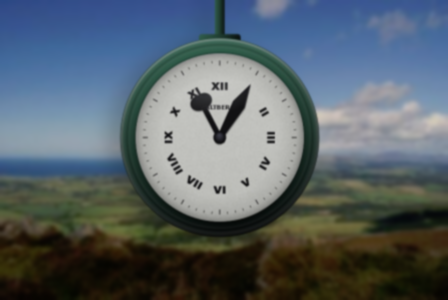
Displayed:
11,05
